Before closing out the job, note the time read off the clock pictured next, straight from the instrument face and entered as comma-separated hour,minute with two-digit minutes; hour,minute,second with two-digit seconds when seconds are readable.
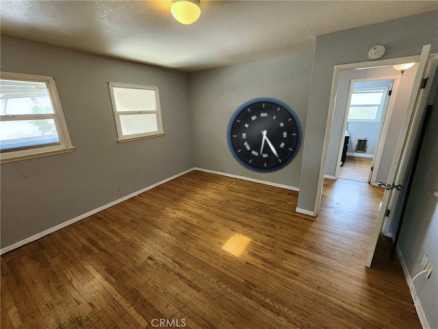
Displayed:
6,25
